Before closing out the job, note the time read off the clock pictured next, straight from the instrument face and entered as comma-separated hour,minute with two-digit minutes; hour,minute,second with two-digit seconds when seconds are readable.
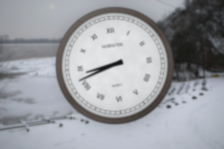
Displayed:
8,42
